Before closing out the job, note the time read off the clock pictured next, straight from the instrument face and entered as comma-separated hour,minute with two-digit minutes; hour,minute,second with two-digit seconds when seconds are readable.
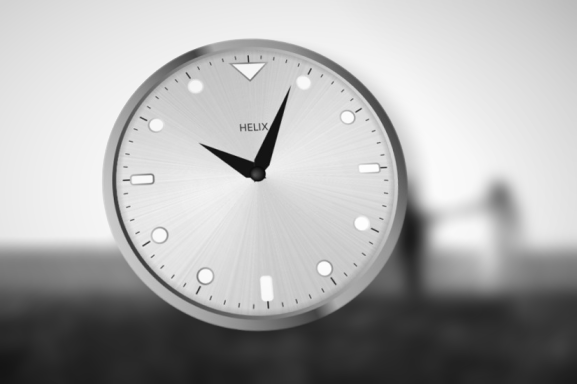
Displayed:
10,04
